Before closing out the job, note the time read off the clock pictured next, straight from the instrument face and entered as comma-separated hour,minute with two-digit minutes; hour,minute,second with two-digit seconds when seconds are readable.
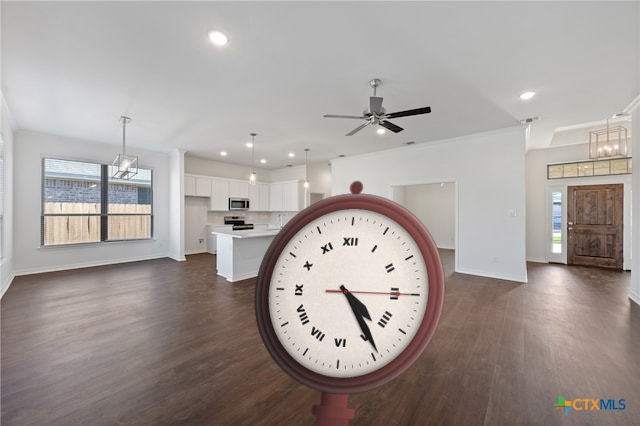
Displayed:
4,24,15
